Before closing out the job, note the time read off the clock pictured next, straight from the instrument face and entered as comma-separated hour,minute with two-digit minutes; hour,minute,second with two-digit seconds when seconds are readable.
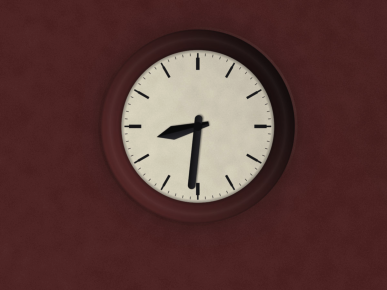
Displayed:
8,31
